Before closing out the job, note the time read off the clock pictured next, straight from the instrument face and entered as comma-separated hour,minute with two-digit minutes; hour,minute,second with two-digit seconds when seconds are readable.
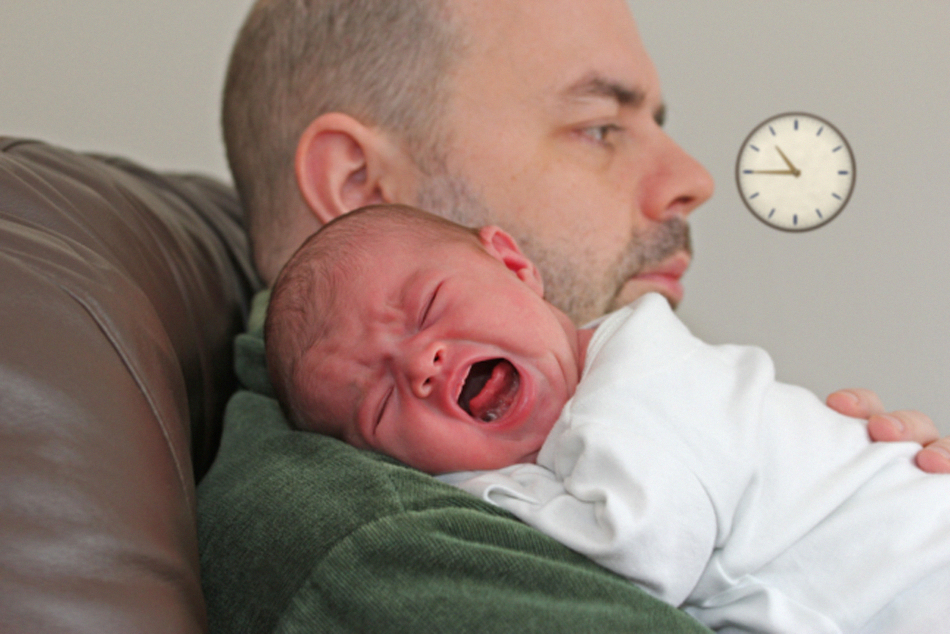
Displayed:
10,45
